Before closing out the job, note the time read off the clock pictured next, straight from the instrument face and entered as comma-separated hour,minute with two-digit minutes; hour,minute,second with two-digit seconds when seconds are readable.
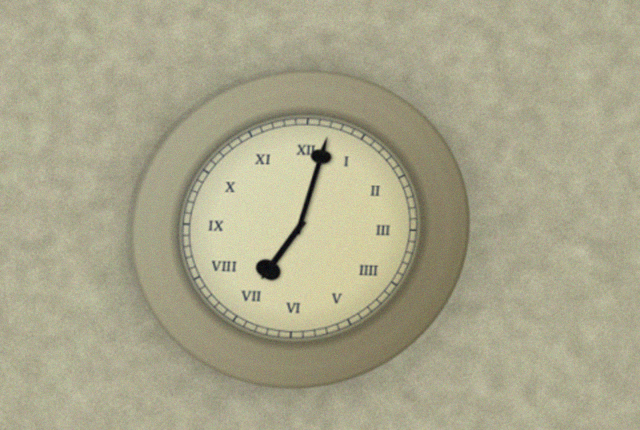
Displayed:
7,02
